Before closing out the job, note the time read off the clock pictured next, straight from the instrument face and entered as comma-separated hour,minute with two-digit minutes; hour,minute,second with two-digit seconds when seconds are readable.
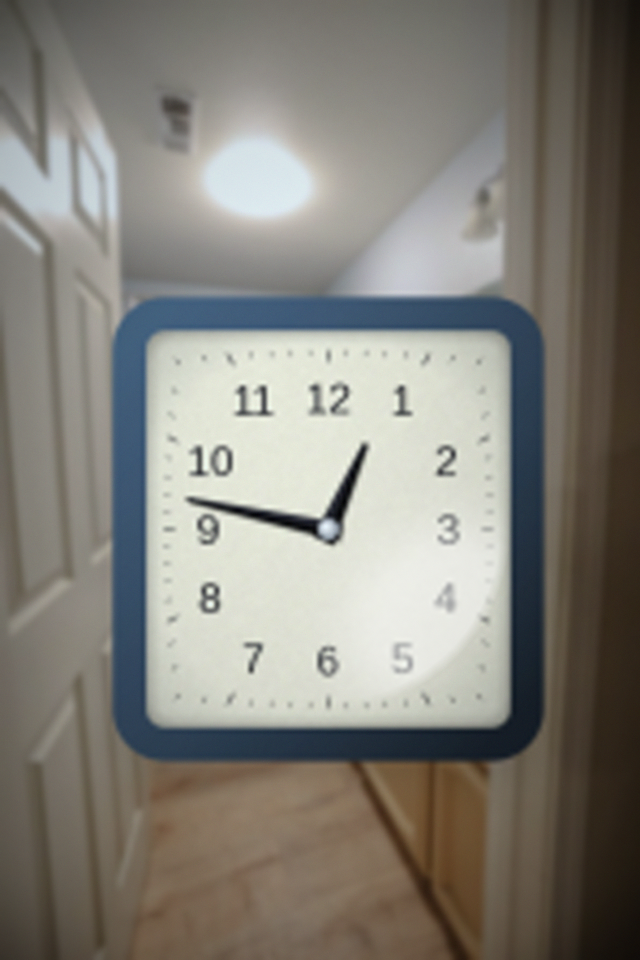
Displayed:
12,47
